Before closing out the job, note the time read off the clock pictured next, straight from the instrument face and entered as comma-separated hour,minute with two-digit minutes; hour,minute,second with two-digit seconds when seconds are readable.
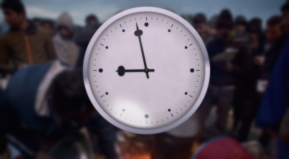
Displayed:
8,58
